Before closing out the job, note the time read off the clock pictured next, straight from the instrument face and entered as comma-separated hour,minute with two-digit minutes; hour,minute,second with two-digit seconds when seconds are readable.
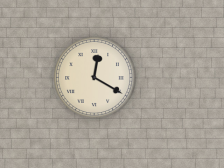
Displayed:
12,20
